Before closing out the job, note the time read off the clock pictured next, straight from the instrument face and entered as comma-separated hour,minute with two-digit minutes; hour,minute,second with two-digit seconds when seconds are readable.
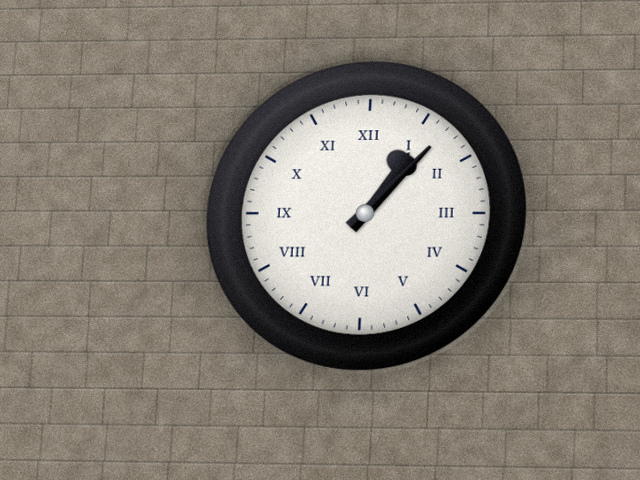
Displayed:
1,07
